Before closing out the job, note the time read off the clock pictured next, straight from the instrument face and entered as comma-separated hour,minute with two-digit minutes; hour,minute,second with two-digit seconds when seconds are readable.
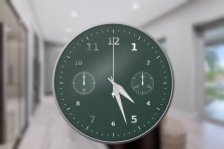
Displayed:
4,27
